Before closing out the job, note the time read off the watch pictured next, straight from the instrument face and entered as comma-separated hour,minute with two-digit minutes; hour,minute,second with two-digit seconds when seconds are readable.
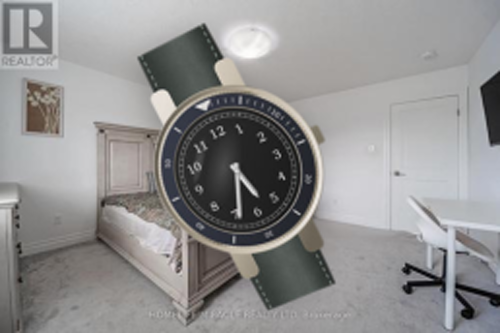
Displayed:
5,34
